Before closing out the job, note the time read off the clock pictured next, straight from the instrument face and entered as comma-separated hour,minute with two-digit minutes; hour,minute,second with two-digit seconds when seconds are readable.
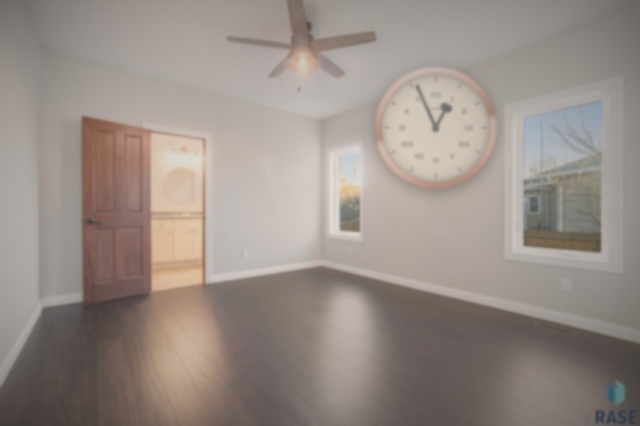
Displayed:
12,56
